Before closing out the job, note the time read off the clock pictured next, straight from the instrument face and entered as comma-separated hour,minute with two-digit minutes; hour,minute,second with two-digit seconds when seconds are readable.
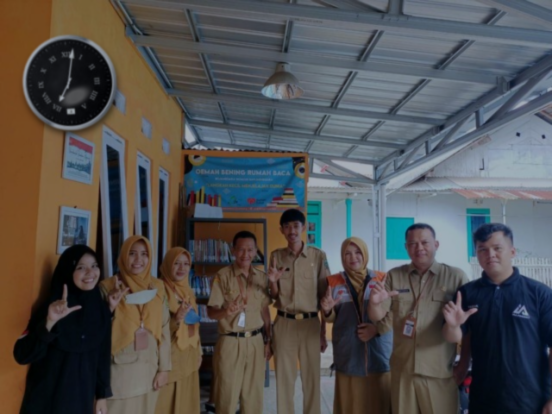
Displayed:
7,02
